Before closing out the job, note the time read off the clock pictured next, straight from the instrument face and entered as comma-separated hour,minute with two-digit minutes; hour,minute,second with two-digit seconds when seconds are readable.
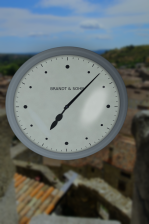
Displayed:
7,07
